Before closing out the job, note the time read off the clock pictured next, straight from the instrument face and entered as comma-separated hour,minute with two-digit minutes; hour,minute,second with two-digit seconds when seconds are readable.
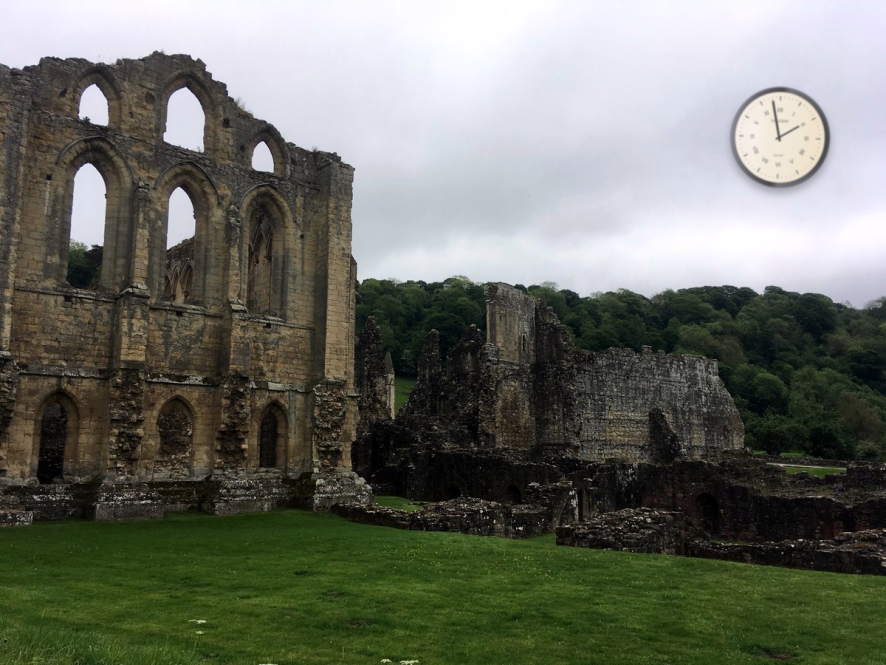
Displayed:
1,58
